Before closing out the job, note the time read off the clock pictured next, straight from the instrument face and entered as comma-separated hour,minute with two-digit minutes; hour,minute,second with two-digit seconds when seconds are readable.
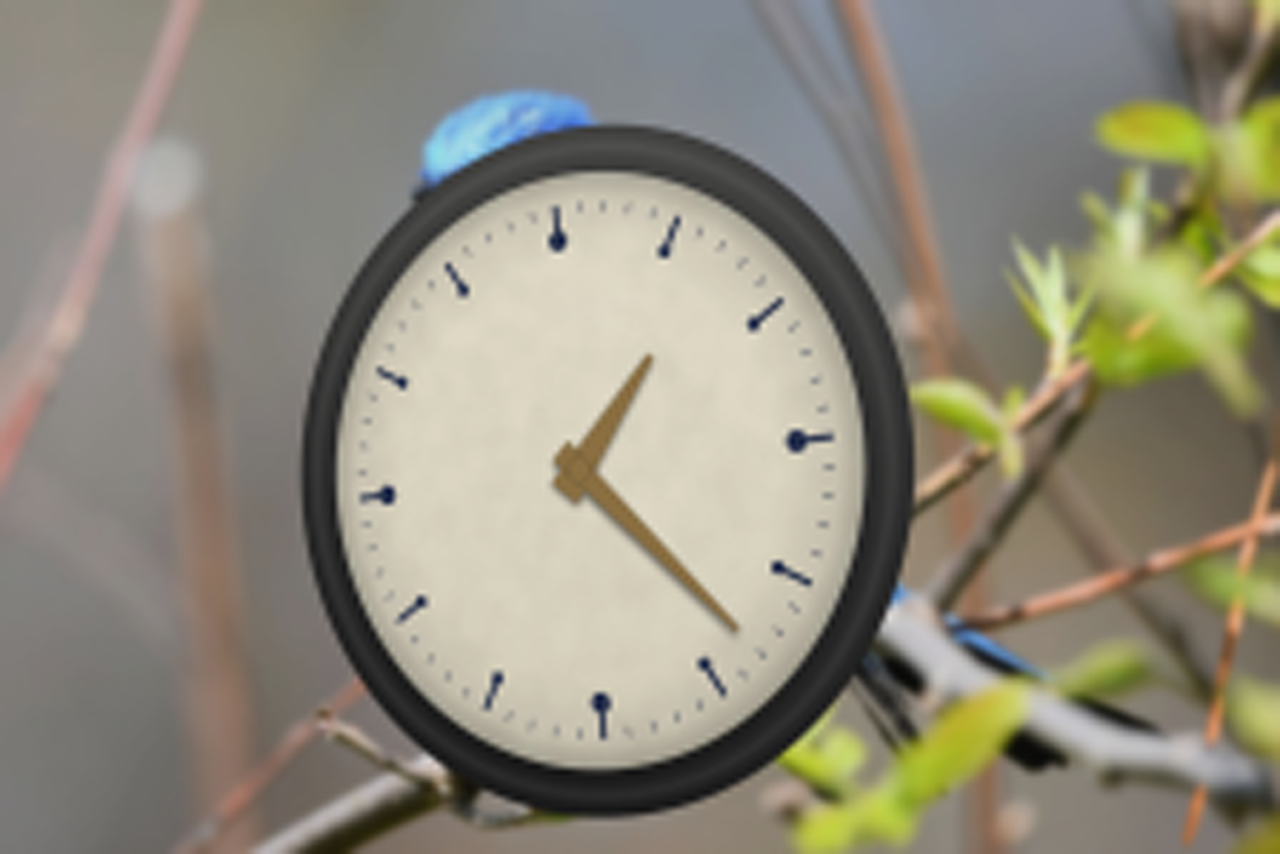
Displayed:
1,23
